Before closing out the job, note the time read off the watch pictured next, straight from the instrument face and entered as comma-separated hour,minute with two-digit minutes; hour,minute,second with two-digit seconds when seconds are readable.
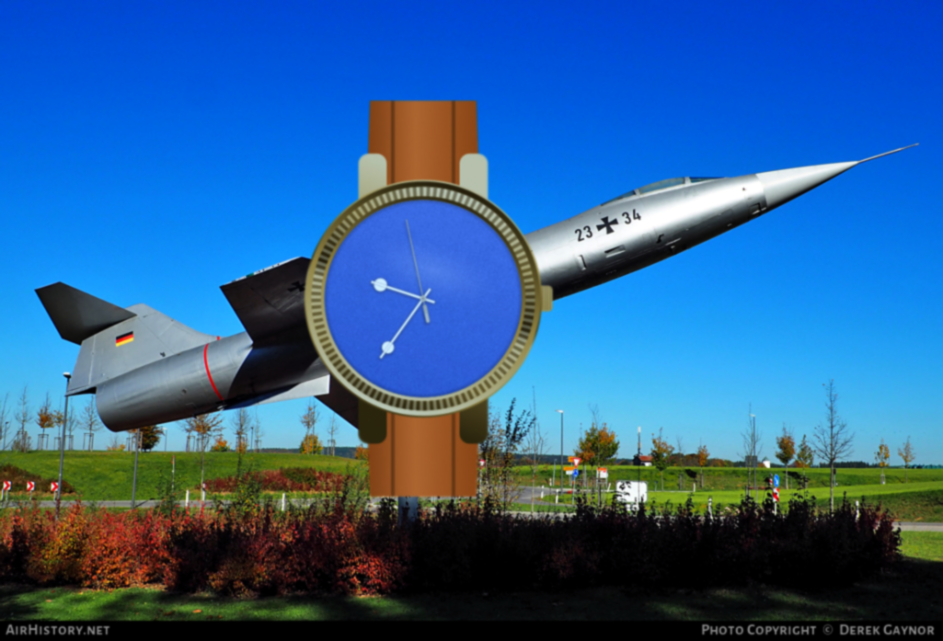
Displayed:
9,35,58
